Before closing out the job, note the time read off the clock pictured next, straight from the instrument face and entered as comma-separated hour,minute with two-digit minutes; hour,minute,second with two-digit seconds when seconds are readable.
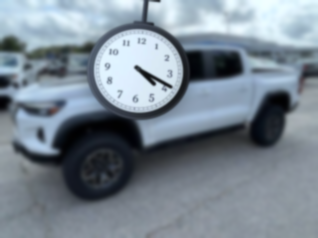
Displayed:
4,19
